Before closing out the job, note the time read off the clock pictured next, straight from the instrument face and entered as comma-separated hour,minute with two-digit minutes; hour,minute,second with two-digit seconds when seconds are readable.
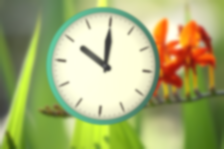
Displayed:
10,00
